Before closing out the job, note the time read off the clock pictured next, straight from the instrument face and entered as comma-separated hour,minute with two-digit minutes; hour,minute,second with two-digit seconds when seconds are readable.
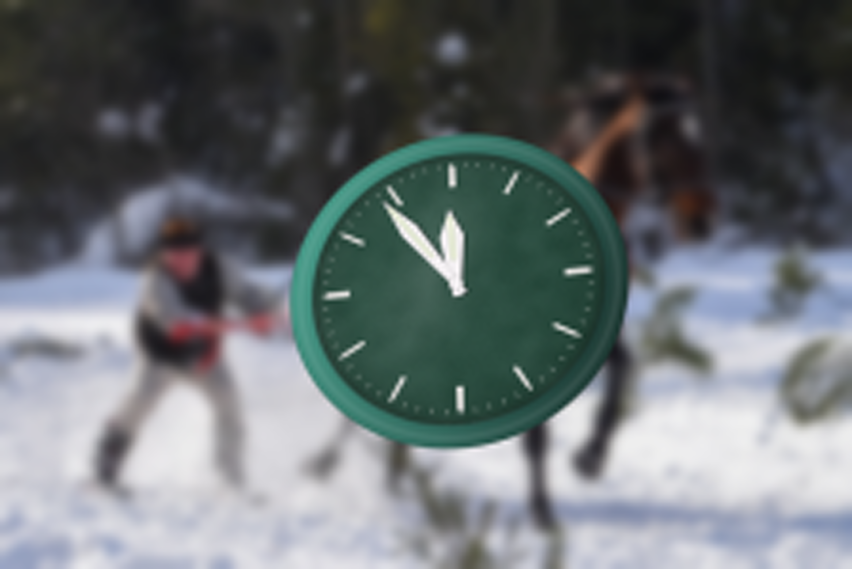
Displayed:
11,54
